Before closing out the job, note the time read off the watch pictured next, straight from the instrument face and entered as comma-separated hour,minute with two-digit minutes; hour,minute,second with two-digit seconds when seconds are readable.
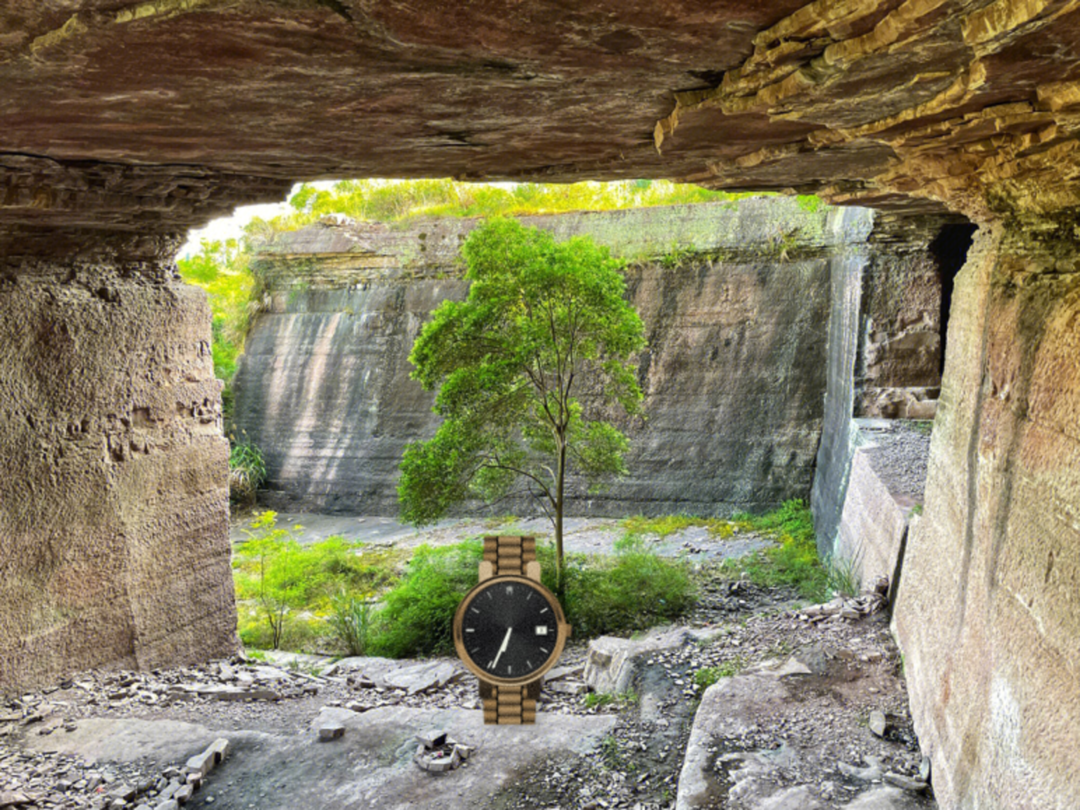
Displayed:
6,34
